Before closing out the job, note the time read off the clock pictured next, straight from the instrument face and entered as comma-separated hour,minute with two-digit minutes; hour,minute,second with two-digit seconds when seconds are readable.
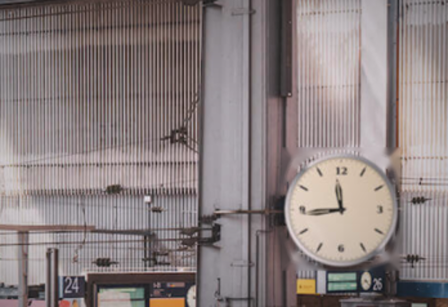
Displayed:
11,44
